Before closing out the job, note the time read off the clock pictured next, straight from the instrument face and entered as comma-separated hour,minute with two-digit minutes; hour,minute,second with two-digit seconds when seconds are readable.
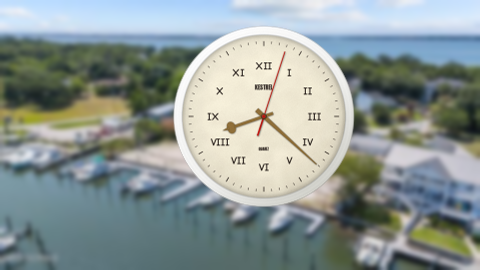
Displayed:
8,22,03
